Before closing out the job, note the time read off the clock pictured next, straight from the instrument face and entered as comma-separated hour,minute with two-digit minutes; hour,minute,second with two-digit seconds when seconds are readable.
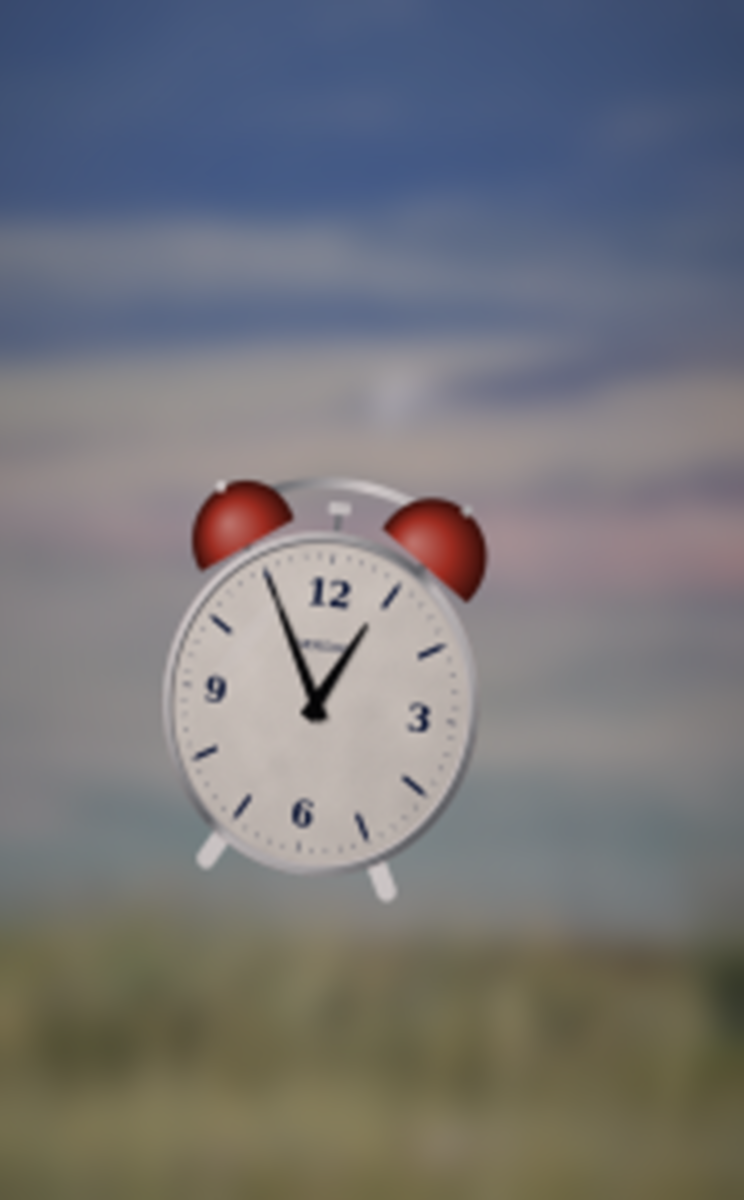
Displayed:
12,55
